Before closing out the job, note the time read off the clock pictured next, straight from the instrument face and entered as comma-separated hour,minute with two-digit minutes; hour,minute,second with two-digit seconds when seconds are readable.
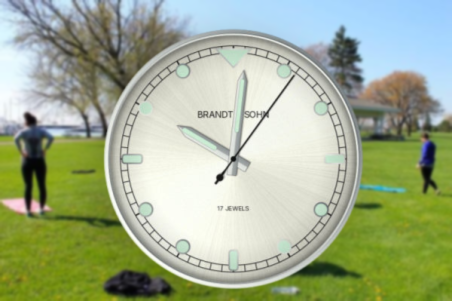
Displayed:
10,01,06
